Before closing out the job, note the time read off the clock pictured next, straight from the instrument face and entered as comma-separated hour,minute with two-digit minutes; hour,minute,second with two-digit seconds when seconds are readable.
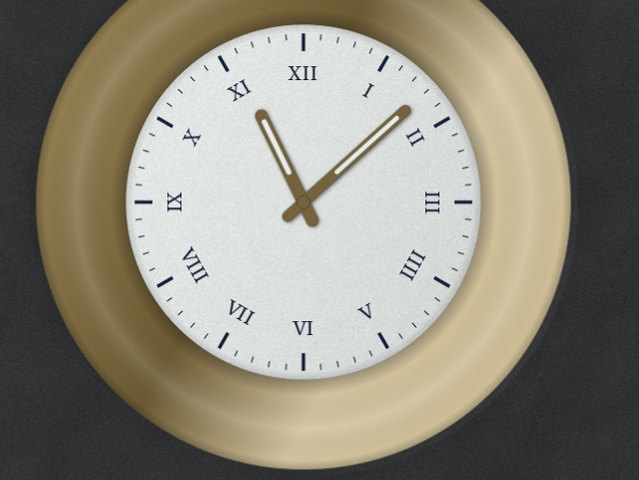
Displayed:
11,08
